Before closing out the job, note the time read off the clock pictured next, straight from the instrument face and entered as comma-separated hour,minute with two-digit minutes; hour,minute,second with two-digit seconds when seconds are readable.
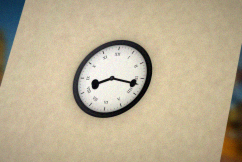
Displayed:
8,17
